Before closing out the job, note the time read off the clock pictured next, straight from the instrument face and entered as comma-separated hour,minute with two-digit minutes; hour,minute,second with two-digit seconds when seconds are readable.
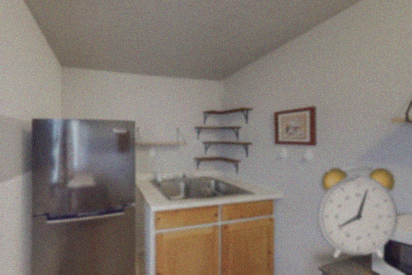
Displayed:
8,03
